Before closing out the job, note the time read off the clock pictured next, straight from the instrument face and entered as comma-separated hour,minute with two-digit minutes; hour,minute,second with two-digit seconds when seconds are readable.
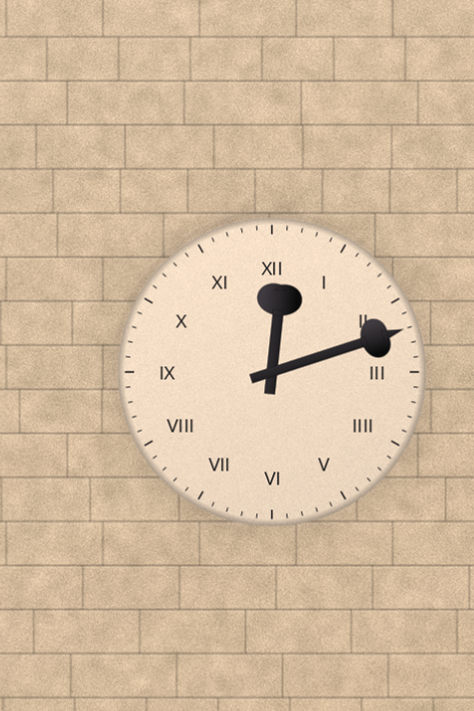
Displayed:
12,12
